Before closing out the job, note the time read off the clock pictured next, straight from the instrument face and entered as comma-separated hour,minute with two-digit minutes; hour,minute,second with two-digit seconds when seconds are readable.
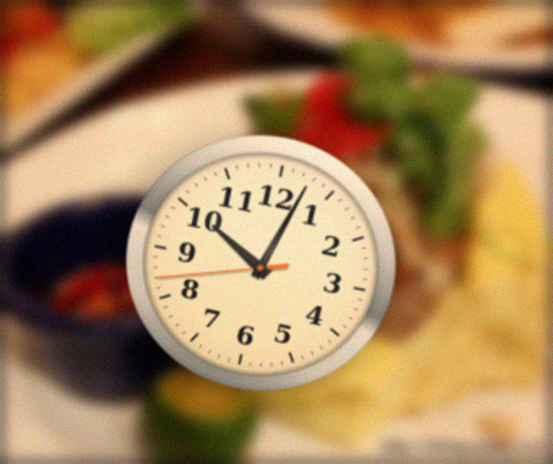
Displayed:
10,02,42
